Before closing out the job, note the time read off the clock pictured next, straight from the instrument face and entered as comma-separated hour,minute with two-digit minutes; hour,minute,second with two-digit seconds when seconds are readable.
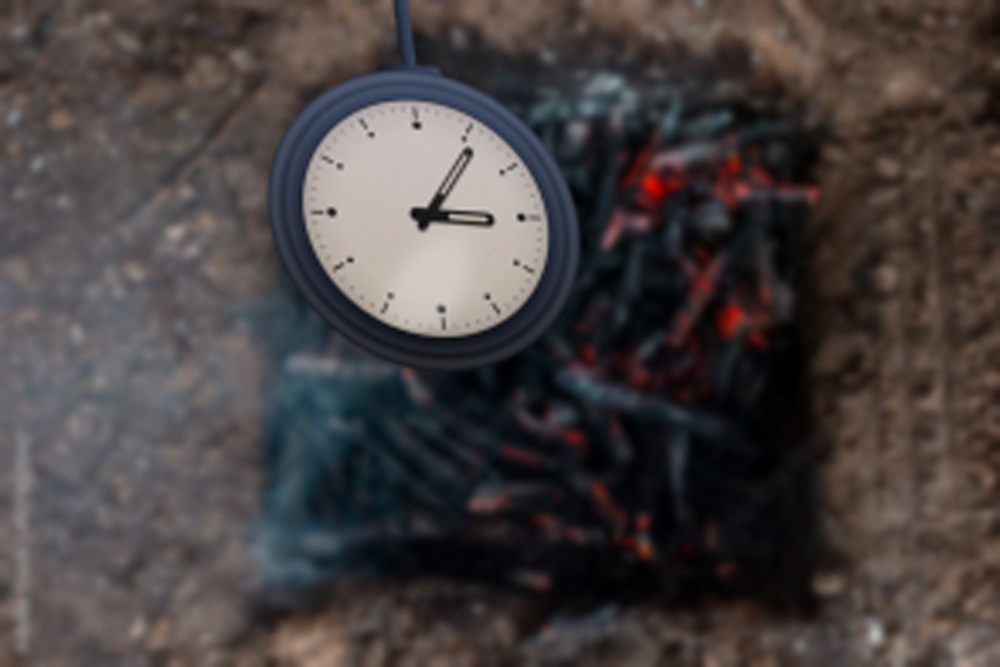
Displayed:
3,06
